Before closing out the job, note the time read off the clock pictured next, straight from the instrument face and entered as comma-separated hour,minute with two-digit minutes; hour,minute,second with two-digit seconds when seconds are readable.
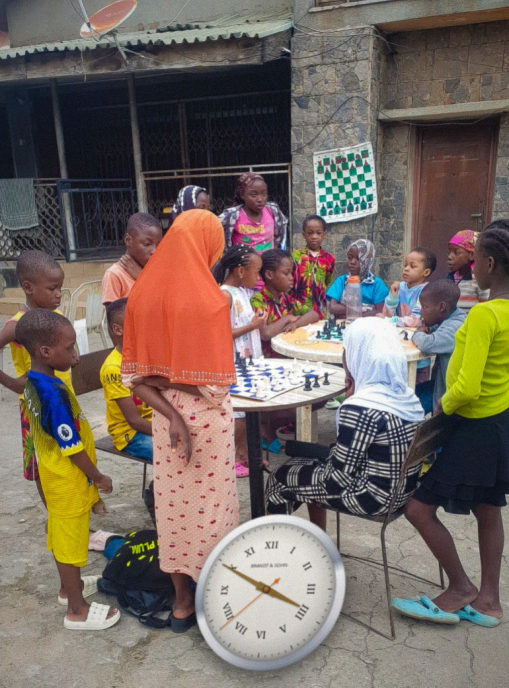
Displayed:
3,49,38
